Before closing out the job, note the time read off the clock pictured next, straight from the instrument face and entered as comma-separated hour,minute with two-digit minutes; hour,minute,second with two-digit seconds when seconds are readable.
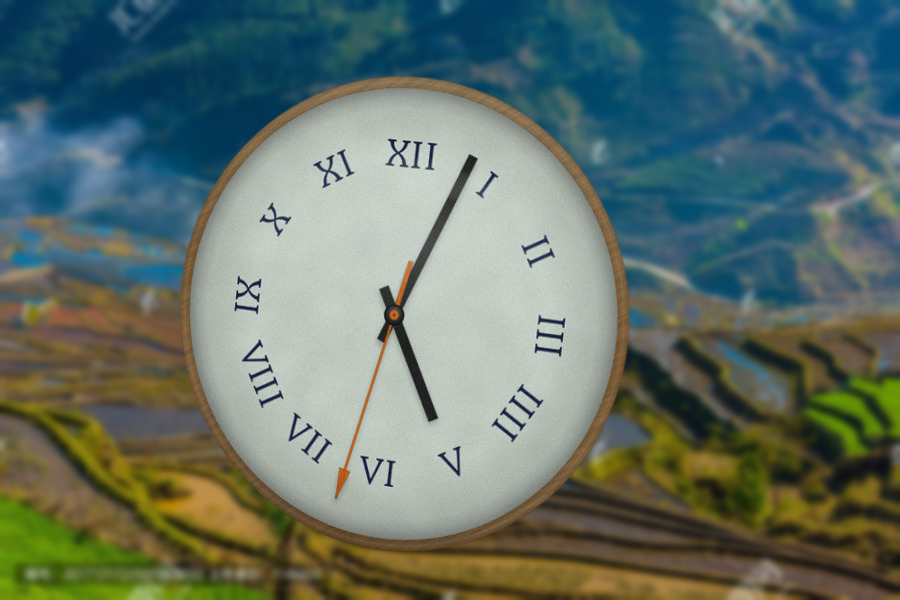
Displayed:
5,03,32
